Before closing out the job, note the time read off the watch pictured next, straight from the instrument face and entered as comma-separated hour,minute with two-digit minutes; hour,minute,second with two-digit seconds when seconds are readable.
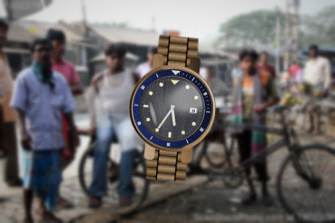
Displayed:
5,35
